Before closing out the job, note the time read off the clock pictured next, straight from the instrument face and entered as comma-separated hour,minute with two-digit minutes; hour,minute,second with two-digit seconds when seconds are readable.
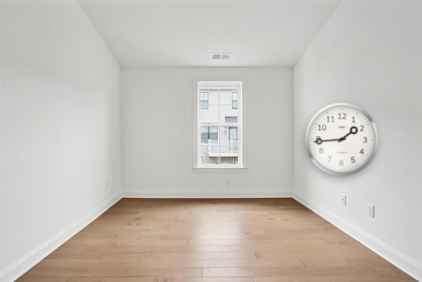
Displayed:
1,44
